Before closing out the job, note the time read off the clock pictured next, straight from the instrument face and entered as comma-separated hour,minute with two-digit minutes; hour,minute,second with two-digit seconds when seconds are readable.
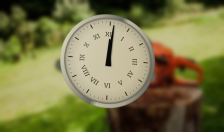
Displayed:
12,01
